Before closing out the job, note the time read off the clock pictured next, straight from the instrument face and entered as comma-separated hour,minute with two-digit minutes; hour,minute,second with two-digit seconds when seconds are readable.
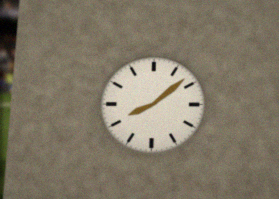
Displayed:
8,08
